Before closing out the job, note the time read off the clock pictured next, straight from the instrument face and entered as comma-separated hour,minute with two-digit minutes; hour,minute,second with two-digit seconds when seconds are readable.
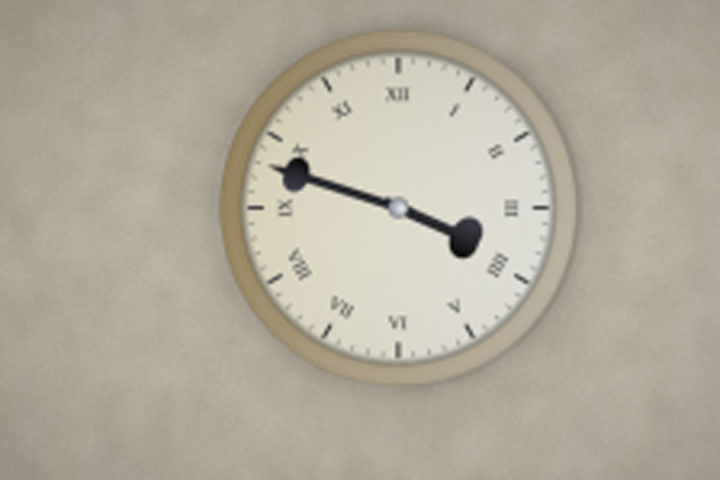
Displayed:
3,48
